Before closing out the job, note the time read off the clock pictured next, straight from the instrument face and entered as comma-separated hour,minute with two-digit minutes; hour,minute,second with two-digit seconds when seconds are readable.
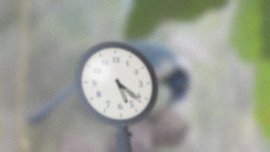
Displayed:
5,22
